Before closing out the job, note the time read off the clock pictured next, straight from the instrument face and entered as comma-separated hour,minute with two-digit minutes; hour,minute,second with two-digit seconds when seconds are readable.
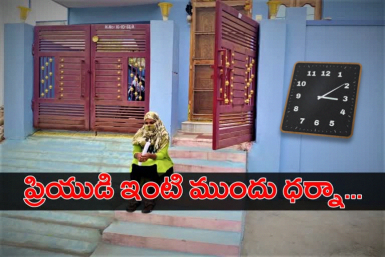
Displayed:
3,09
